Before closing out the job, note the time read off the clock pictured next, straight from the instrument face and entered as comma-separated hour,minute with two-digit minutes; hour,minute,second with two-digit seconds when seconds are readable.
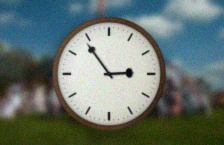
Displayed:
2,54
